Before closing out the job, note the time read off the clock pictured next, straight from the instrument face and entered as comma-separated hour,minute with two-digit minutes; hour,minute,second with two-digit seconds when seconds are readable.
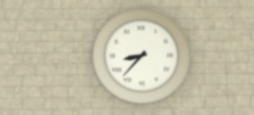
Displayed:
8,37
